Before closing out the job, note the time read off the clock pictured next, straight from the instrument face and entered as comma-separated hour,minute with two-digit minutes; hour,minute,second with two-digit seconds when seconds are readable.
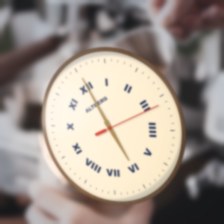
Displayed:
6,00,16
